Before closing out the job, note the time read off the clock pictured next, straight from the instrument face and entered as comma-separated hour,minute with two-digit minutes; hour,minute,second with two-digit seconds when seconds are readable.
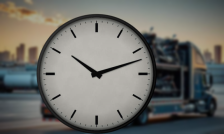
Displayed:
10,12
